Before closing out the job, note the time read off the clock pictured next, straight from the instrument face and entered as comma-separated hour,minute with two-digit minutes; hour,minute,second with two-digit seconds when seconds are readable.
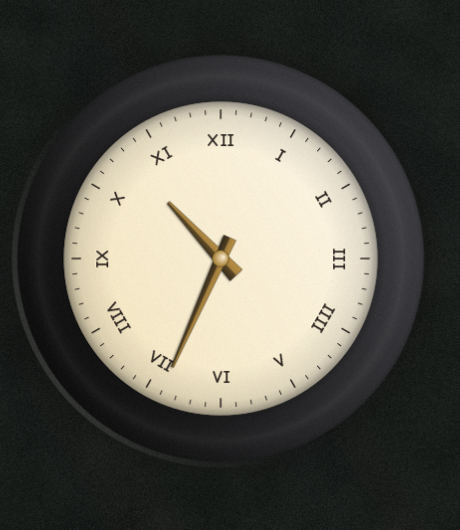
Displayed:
10,34
